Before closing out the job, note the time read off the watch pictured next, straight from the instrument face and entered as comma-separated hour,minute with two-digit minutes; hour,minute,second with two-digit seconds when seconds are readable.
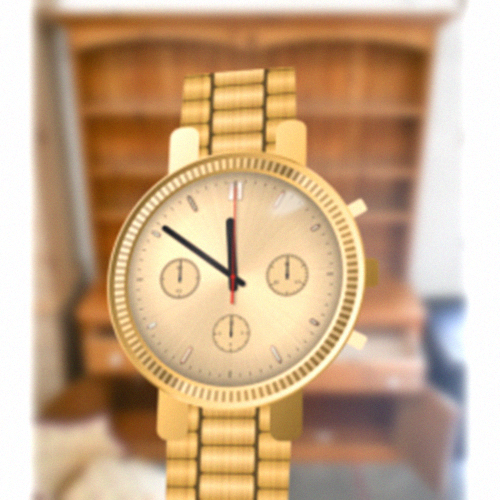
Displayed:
11,51
